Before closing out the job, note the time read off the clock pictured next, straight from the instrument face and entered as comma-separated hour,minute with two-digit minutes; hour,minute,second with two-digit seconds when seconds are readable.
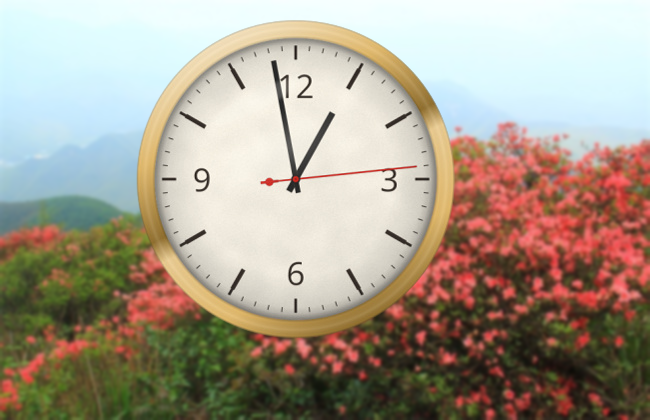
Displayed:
12,58,14
